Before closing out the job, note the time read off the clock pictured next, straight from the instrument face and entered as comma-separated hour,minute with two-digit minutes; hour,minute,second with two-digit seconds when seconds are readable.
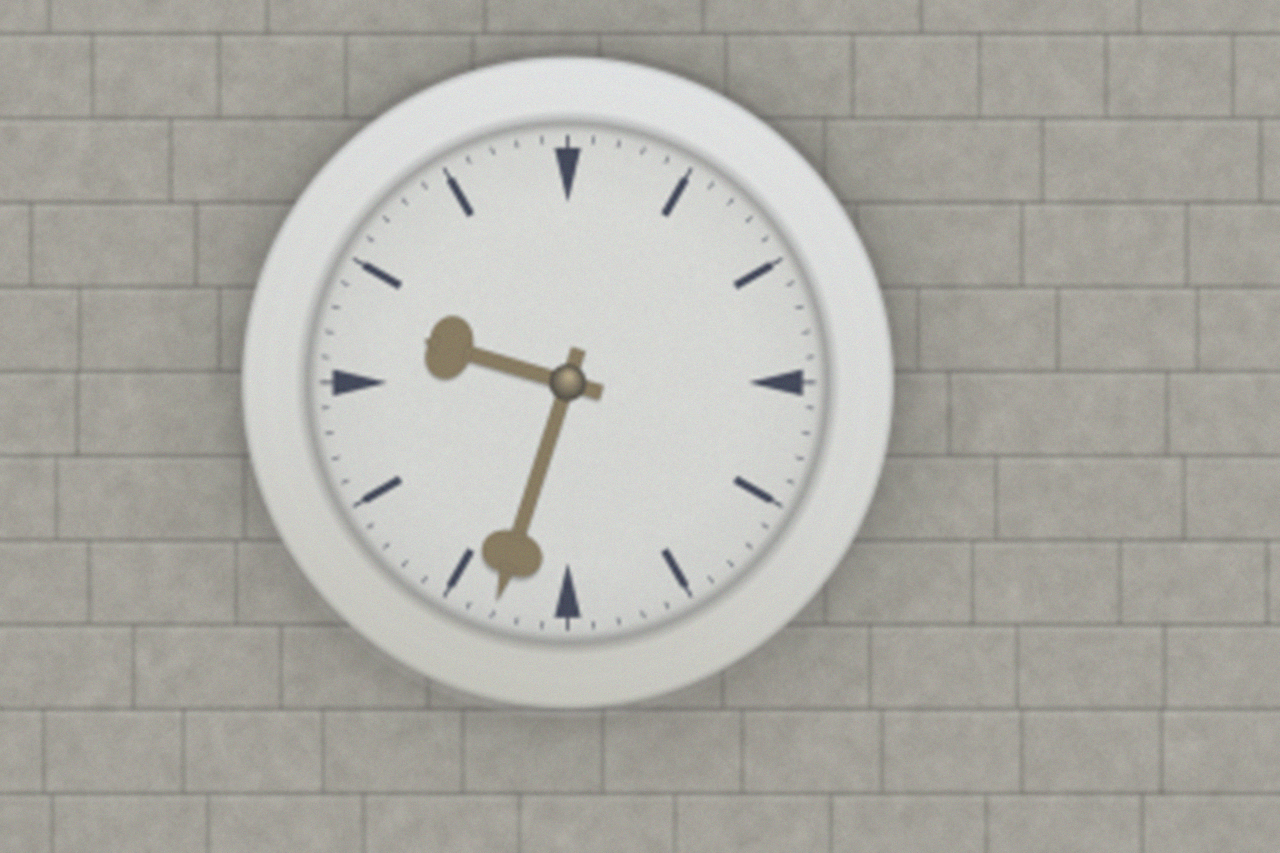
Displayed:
9,33
